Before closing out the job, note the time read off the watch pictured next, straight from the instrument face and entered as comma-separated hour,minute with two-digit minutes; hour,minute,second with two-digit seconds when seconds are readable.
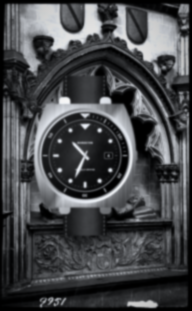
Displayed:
10,34
